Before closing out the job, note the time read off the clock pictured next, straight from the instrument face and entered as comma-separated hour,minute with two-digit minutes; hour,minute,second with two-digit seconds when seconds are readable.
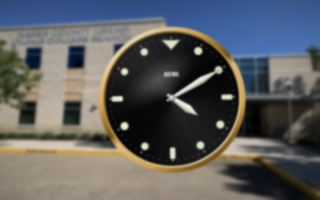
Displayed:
4,10
